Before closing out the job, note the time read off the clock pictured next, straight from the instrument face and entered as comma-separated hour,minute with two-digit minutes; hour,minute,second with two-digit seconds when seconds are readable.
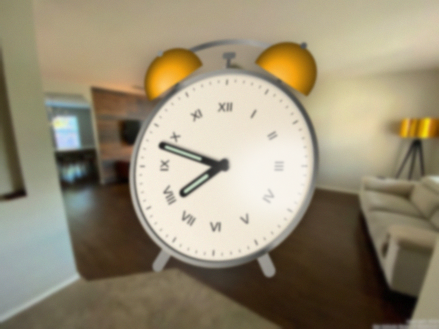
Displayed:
7,48
